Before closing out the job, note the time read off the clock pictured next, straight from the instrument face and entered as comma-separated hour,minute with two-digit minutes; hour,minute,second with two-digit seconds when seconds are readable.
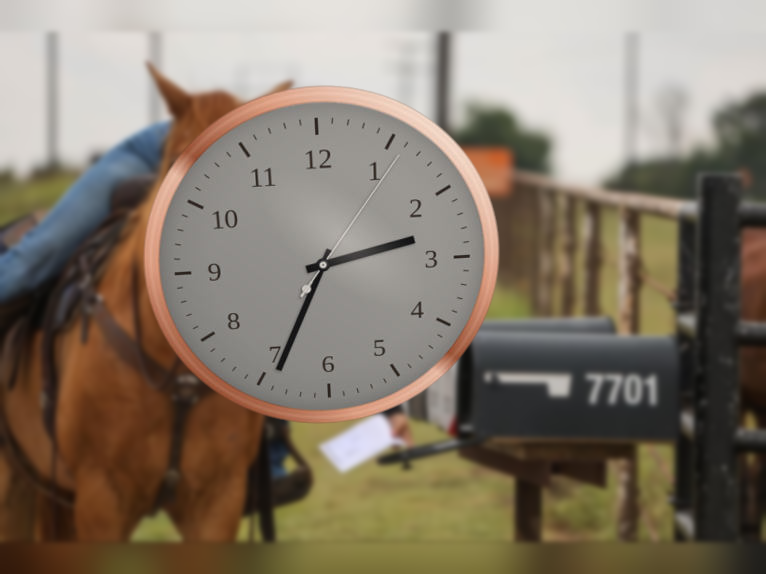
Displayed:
2,34,06
